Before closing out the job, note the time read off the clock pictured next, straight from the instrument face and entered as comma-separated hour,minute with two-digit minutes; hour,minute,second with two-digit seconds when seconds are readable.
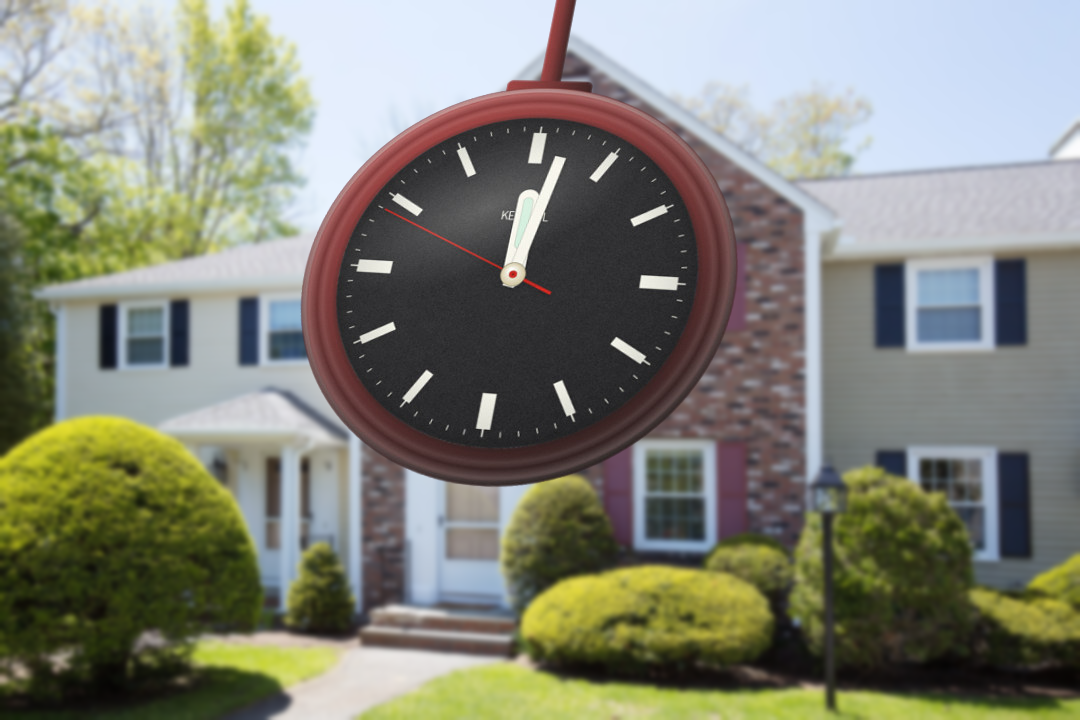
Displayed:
12,01,49
